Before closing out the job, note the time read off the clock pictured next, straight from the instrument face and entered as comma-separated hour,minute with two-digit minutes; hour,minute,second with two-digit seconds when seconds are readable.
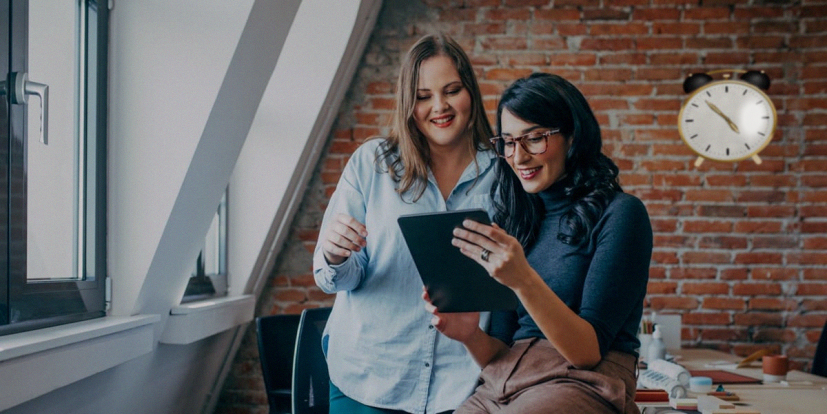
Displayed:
4,53
